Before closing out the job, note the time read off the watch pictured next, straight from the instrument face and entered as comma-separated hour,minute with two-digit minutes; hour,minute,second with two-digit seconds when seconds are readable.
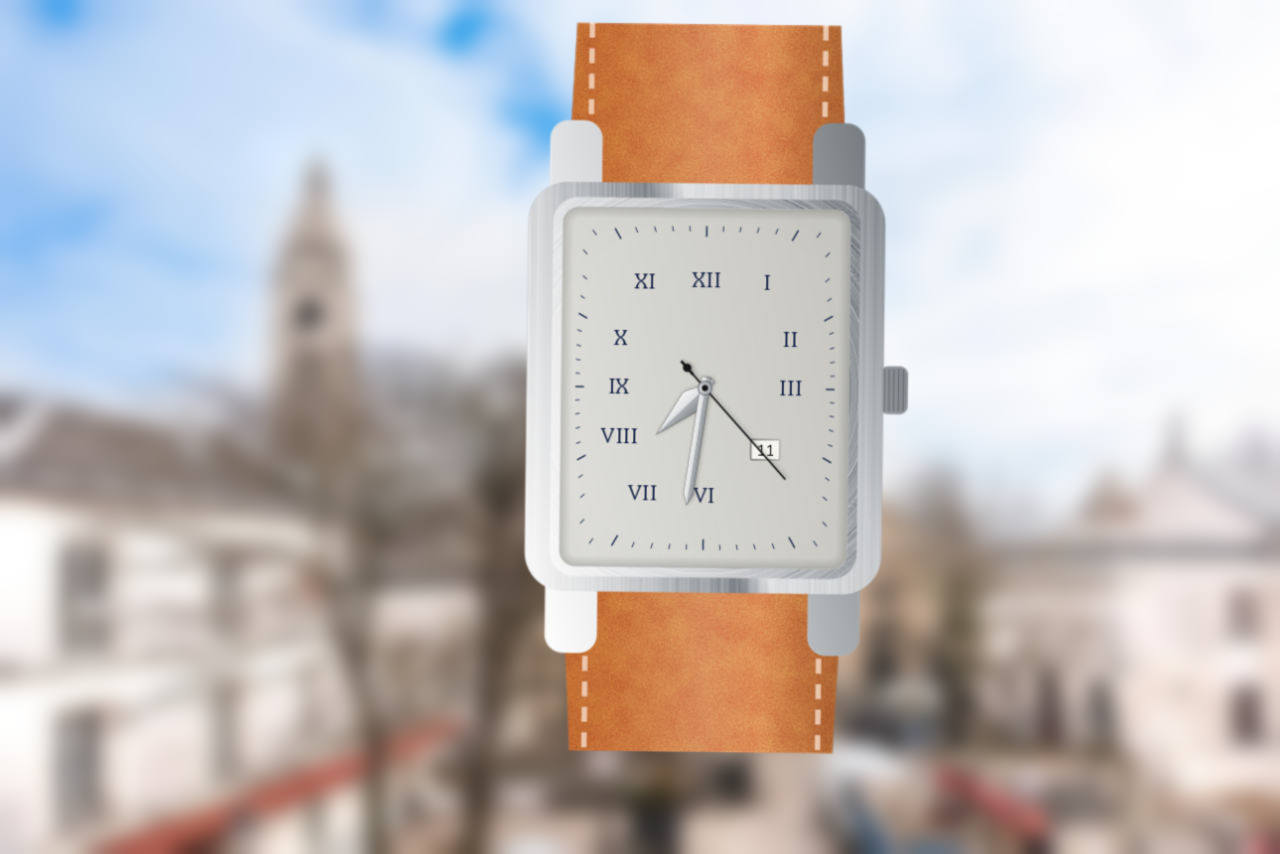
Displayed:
7,31,23
